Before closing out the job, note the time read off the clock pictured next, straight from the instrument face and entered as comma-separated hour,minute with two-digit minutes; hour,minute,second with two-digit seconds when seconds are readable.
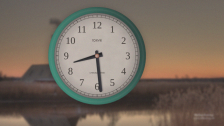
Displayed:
8,29
